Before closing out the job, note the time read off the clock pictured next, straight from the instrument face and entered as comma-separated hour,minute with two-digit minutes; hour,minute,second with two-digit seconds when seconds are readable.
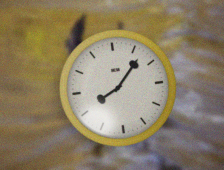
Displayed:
8,07
